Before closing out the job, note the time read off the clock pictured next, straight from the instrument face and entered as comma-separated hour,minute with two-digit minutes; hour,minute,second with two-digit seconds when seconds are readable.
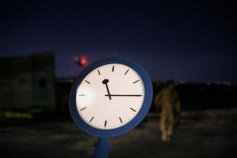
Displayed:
11,15
